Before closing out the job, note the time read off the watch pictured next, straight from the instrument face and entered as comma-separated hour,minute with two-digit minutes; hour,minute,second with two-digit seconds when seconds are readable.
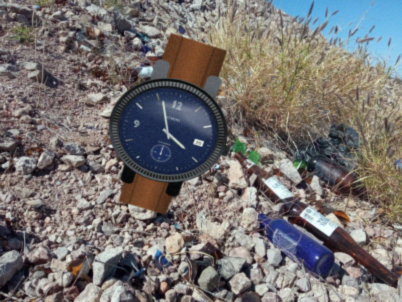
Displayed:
3,56
